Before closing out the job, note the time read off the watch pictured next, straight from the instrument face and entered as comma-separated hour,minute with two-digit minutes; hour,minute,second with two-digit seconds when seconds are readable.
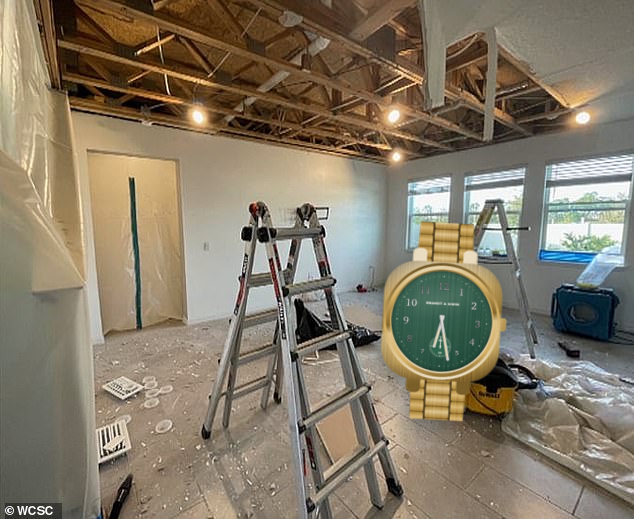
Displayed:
6,28
